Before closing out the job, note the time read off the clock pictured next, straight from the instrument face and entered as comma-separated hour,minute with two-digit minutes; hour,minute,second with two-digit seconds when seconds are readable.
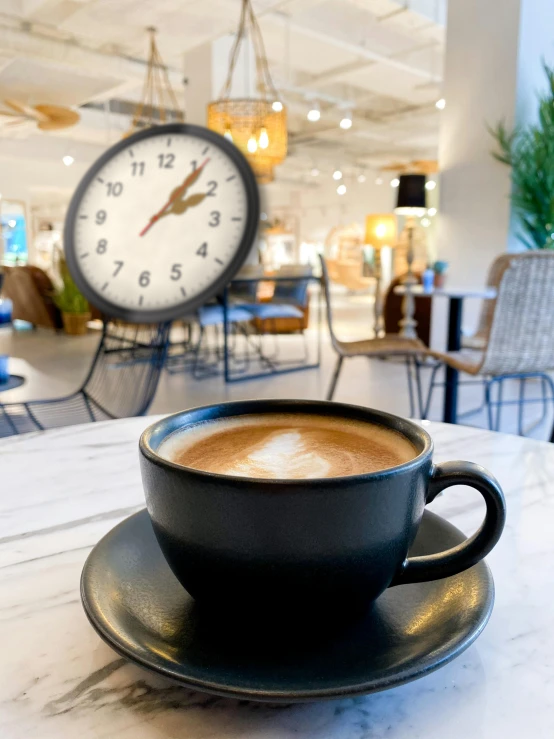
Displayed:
2,06,06
